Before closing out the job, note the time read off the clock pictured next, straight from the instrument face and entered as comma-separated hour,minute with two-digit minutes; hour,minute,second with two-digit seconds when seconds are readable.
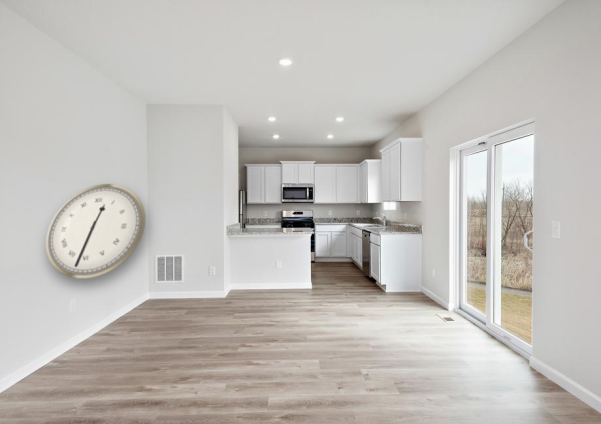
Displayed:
12,32
